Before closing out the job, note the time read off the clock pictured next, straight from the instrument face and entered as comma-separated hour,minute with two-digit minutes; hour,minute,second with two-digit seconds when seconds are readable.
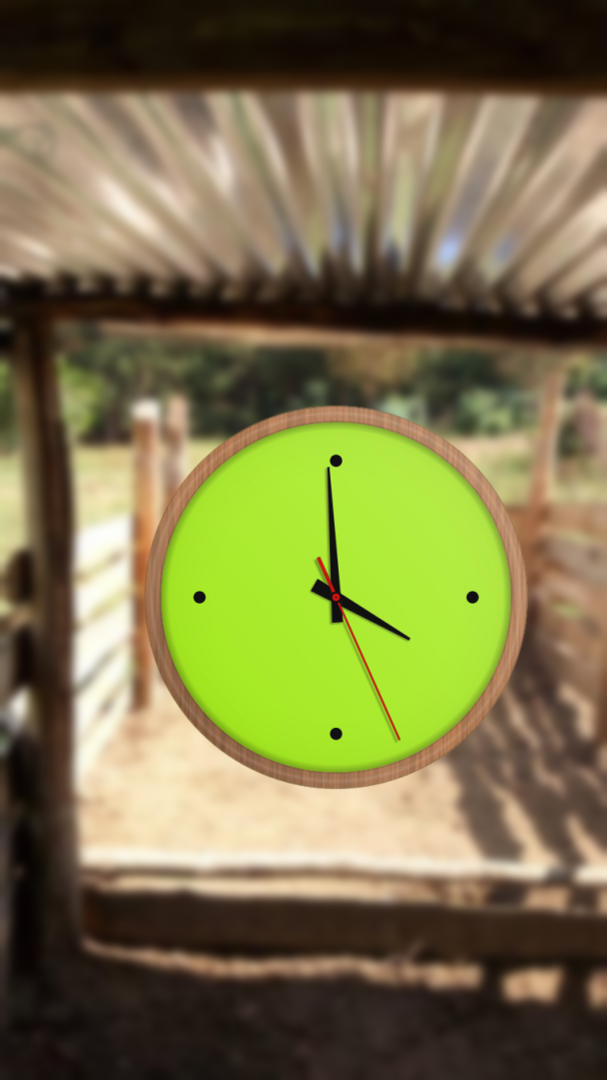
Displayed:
3,59,26
